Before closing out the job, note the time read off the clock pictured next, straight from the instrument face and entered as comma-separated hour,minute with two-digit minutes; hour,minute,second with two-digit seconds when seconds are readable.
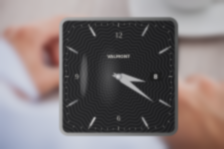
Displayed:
3,21
